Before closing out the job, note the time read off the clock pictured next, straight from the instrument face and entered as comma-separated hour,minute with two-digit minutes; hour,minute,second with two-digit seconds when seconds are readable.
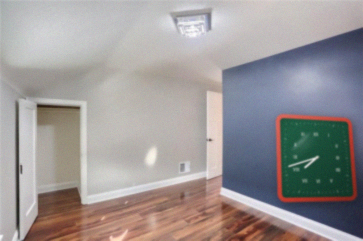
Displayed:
7,42
